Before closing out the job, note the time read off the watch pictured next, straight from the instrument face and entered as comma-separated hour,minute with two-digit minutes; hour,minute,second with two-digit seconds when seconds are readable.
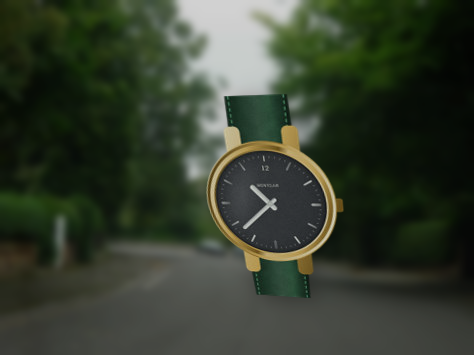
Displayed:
10,38
